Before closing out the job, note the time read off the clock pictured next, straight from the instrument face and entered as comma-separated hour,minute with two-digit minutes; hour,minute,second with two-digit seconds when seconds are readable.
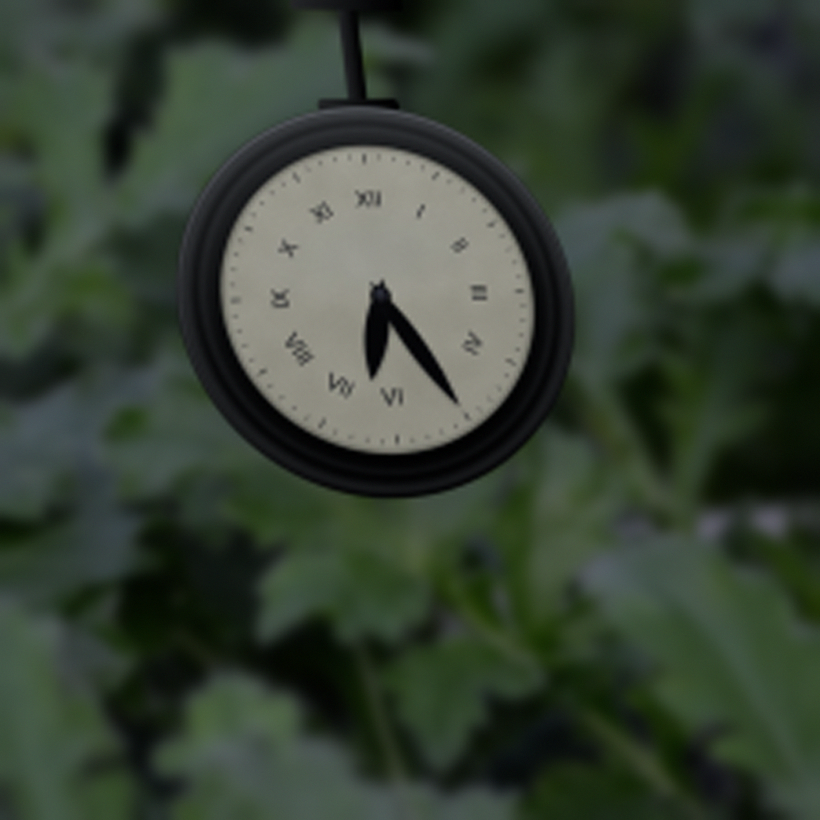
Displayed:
6,25
